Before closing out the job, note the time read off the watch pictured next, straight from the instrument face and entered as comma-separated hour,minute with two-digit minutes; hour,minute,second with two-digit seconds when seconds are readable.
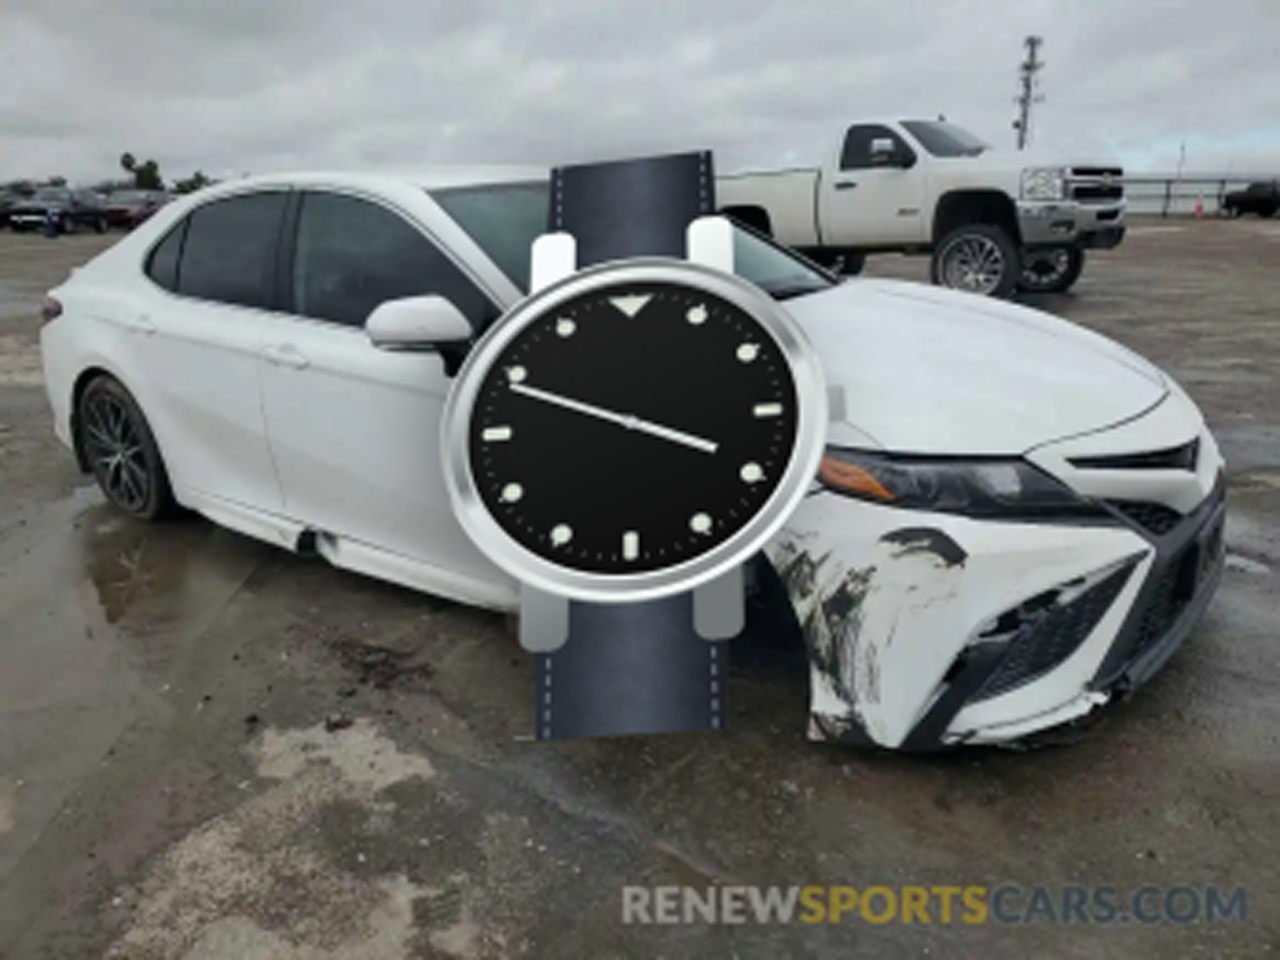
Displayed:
3,49
